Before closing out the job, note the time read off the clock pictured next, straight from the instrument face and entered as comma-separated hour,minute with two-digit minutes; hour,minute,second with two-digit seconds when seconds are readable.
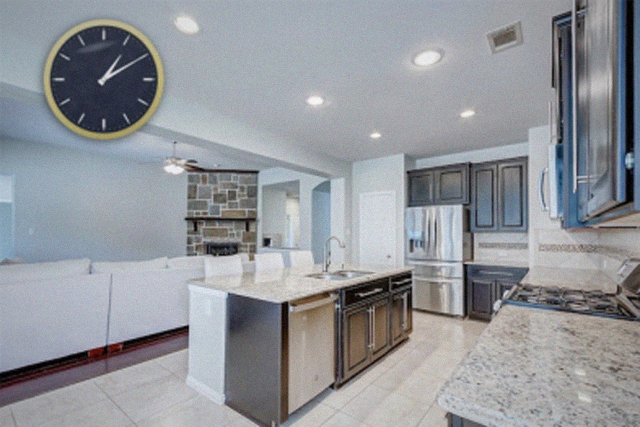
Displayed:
1,10
